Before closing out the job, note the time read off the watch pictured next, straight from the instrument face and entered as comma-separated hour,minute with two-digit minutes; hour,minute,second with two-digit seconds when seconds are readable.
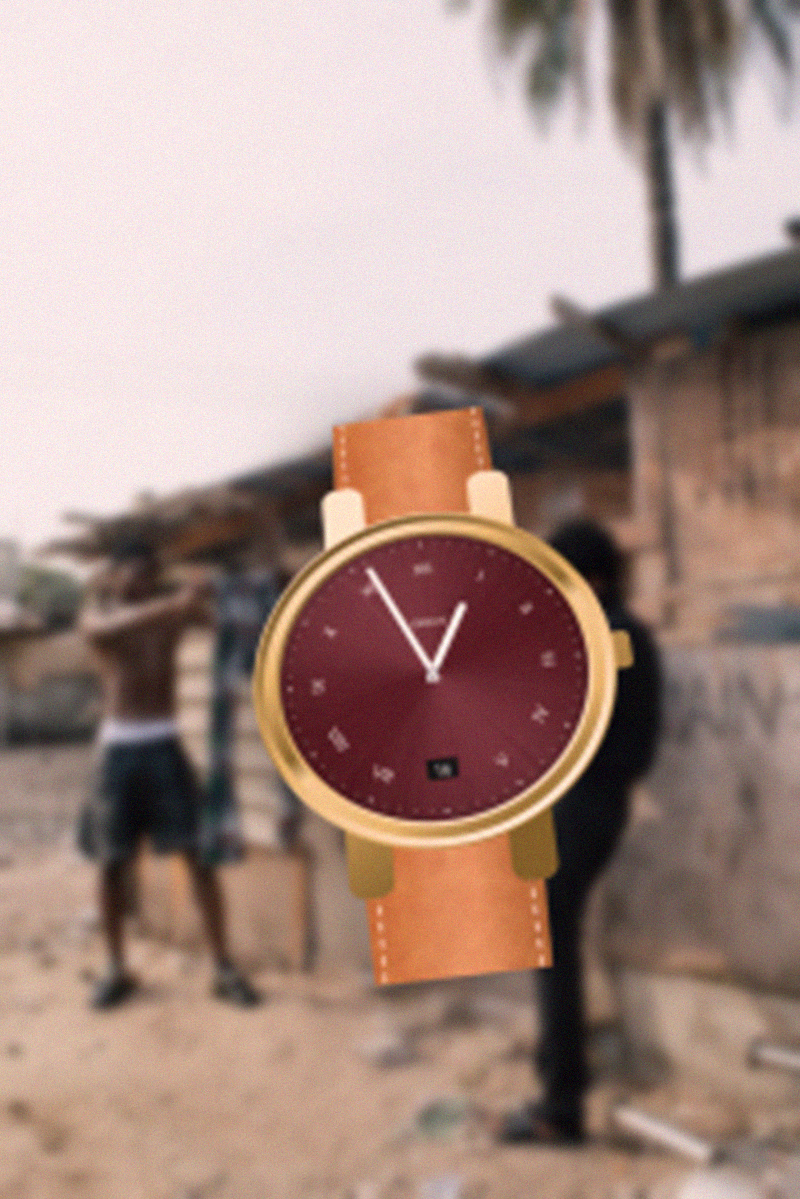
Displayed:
12,56
